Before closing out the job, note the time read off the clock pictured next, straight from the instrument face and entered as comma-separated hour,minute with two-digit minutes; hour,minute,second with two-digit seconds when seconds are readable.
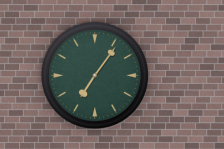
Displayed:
7,06
